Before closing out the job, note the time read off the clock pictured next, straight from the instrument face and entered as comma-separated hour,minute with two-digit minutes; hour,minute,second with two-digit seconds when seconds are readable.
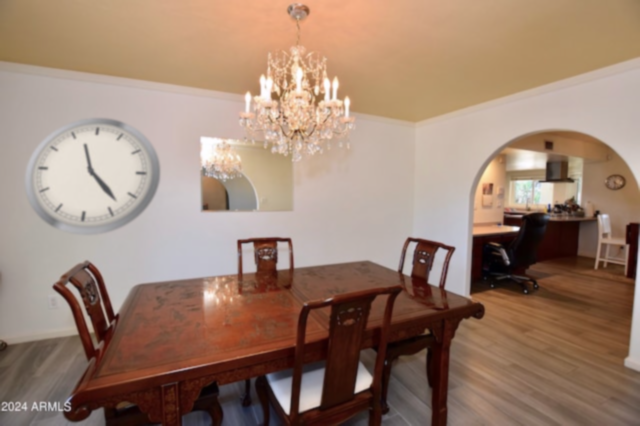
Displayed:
11,23
